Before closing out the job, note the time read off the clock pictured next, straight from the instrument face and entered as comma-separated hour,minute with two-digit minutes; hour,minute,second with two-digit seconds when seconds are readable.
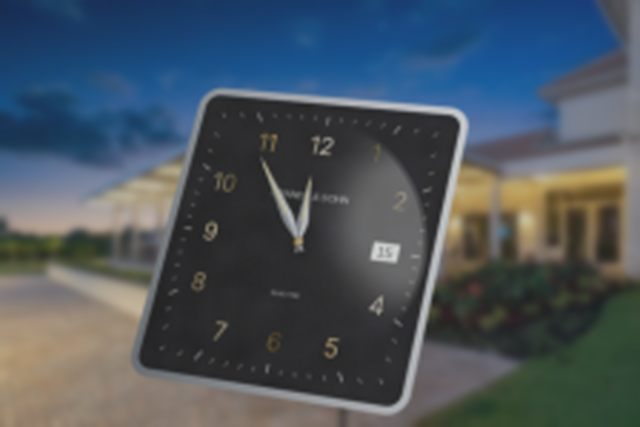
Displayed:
11,54
